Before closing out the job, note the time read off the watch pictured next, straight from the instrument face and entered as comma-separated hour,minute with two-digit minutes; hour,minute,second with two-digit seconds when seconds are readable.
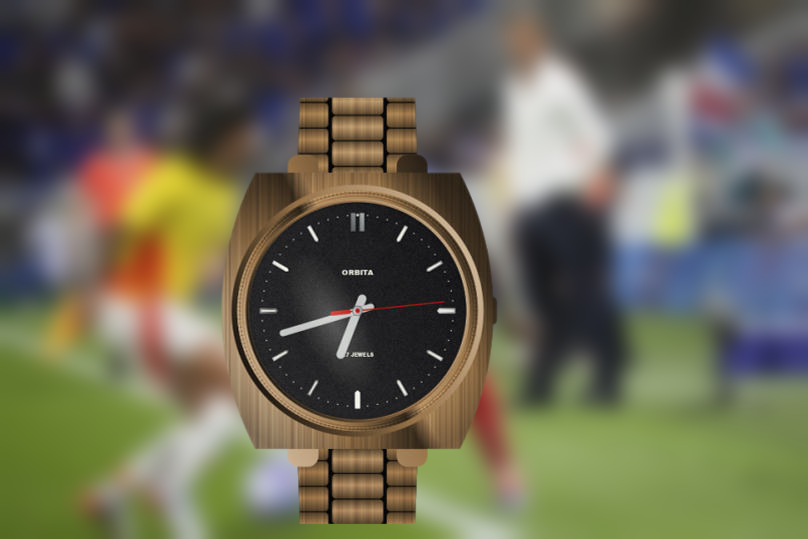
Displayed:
6,42,14
